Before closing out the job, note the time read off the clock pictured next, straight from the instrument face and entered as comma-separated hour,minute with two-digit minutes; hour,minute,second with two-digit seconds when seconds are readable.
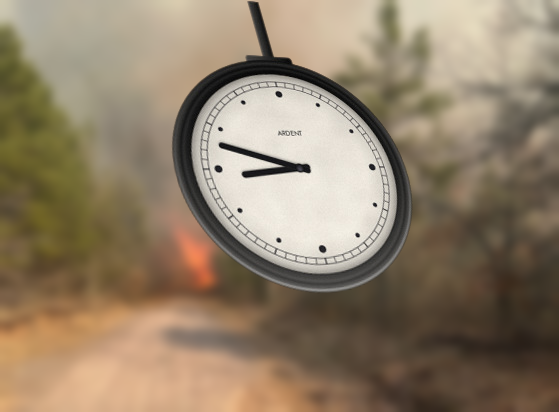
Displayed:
8,48
